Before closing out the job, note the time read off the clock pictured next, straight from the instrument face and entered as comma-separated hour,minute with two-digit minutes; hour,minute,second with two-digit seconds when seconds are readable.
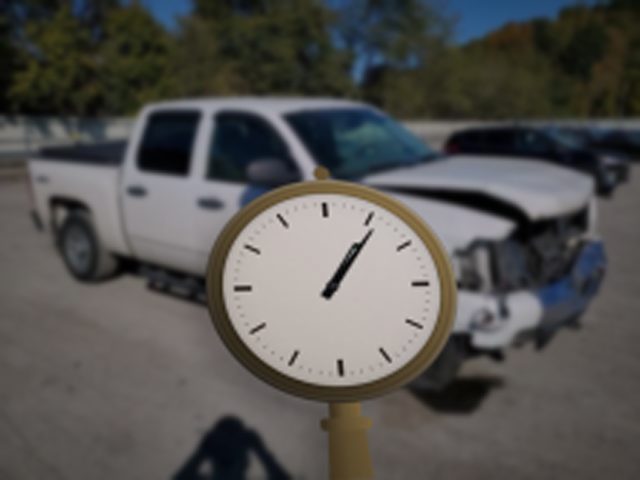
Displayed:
1,06
